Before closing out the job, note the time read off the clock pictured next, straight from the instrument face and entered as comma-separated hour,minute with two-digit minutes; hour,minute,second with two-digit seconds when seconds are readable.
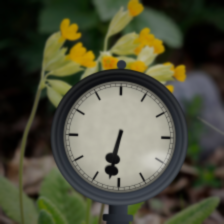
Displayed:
6,32
